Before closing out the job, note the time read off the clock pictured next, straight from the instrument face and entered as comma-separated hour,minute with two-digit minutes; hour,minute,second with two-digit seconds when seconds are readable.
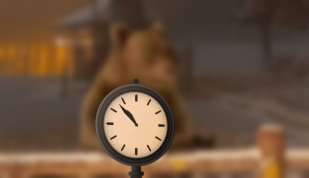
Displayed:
10,53
